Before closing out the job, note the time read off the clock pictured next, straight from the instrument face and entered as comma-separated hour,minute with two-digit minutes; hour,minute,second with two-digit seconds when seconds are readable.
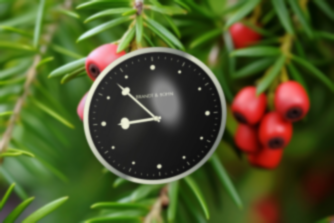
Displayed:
8,53
